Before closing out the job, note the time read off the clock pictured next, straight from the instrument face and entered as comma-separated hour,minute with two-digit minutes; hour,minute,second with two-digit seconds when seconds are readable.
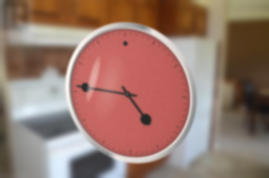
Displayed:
4,46
